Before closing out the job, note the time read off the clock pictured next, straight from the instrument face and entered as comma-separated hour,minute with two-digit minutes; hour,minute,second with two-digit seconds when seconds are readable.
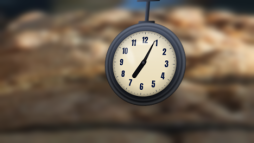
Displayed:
7,04
